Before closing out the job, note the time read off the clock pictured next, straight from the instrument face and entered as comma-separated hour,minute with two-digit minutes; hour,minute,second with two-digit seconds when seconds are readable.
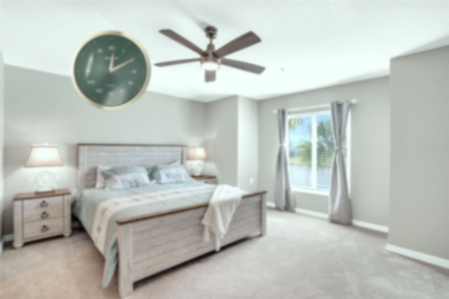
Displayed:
12,10
